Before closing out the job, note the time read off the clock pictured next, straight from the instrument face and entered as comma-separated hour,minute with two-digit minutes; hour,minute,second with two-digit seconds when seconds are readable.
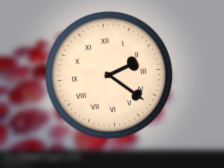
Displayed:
2,22
